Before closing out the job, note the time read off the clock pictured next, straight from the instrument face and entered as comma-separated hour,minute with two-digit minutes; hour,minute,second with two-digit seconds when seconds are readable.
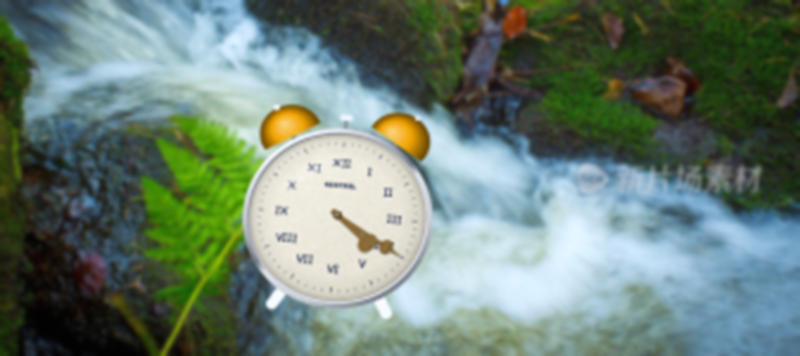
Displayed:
4,20
